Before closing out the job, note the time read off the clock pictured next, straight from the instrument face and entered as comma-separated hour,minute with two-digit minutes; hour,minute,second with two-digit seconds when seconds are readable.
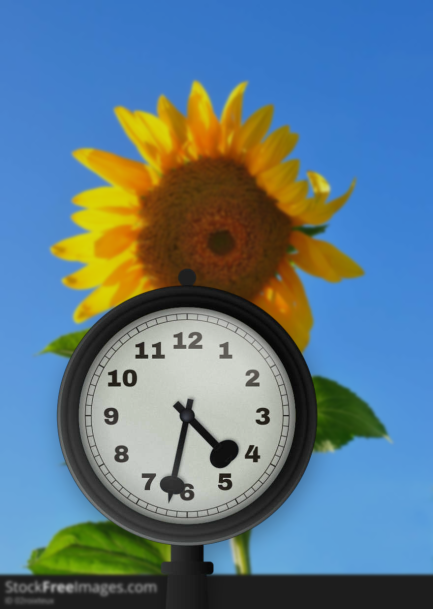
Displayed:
4,32
